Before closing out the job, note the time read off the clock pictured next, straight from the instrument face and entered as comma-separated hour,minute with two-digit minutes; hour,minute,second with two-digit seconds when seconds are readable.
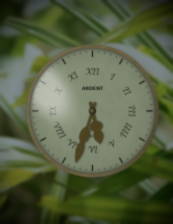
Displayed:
5,33
